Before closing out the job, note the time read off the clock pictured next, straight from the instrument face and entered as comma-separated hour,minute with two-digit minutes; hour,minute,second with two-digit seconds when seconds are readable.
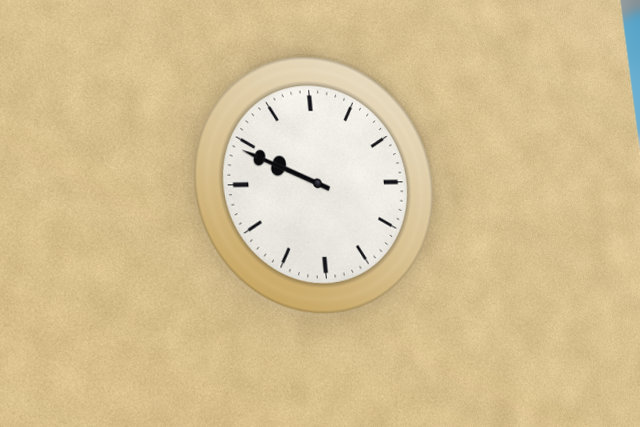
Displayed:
9,49
